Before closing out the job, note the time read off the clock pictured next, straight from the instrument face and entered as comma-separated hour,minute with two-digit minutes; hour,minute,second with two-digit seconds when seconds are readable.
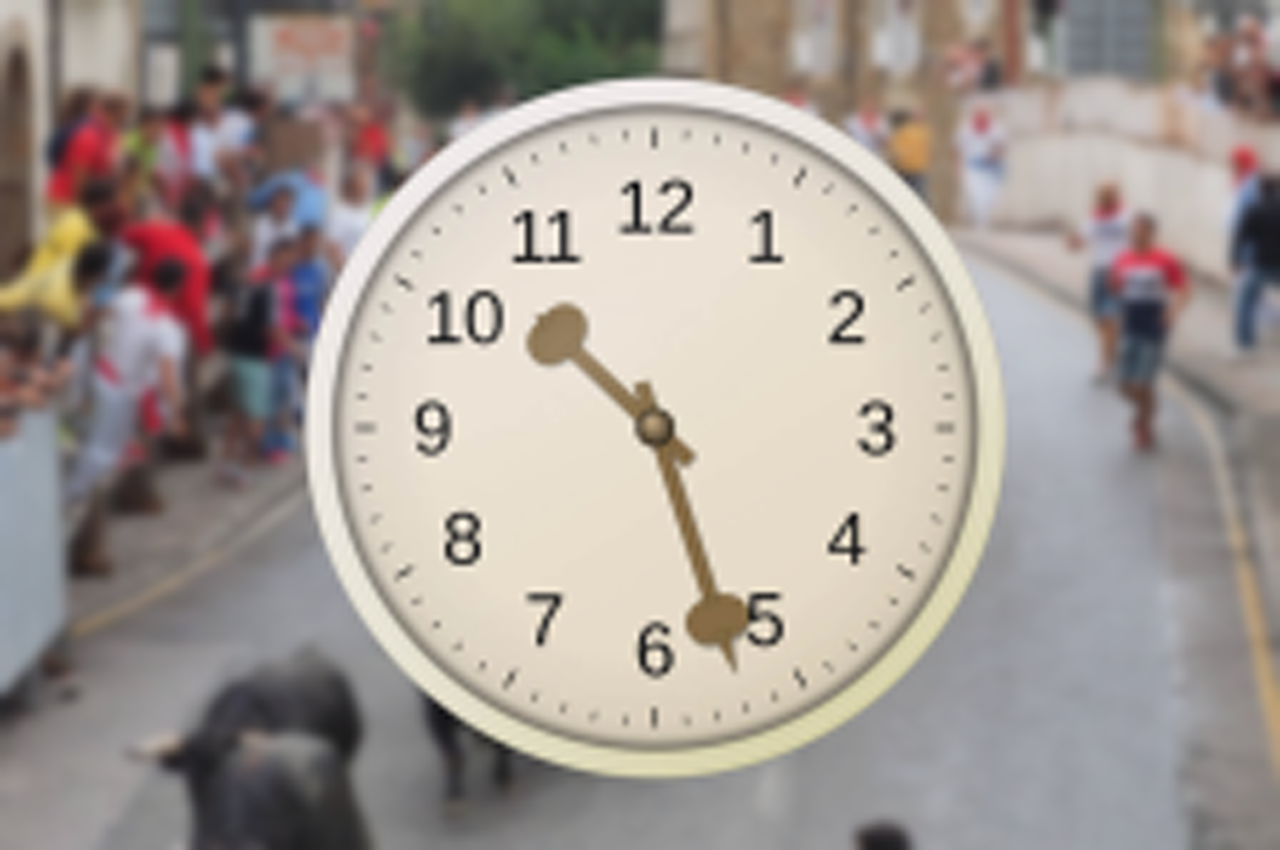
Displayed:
10,27
